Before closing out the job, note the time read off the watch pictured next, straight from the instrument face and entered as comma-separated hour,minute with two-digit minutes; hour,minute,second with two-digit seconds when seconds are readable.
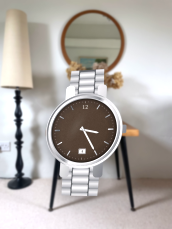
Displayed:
3,25
